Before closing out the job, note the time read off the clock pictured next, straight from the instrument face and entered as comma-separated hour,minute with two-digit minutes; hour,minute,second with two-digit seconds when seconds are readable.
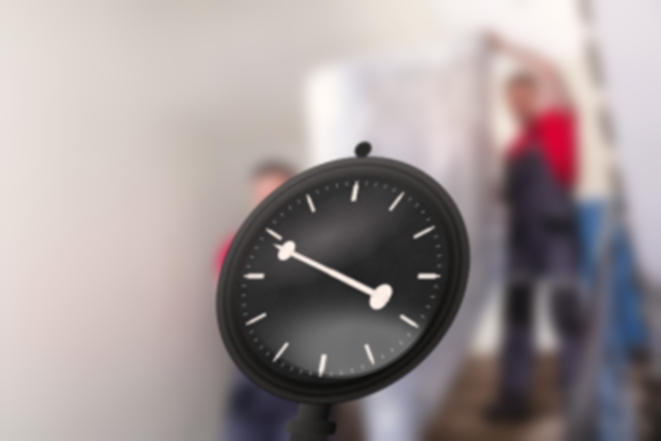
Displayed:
3,49
